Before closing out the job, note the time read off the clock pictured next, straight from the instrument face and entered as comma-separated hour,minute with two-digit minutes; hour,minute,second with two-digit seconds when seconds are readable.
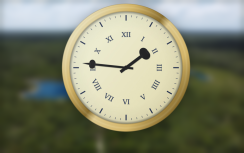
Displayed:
1,46
